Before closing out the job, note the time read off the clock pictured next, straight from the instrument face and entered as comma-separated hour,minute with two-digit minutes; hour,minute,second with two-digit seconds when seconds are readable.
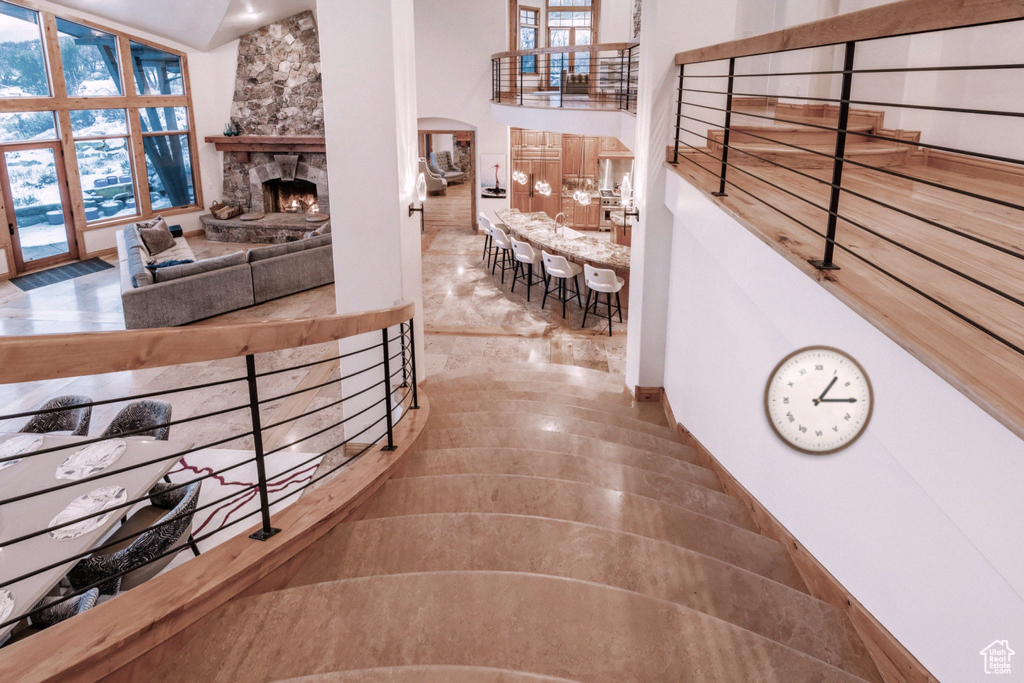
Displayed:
1,15
